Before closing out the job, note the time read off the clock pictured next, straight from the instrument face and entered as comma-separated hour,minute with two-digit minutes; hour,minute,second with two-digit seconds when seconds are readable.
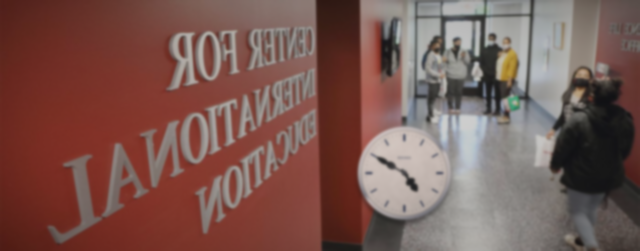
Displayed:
4,50
